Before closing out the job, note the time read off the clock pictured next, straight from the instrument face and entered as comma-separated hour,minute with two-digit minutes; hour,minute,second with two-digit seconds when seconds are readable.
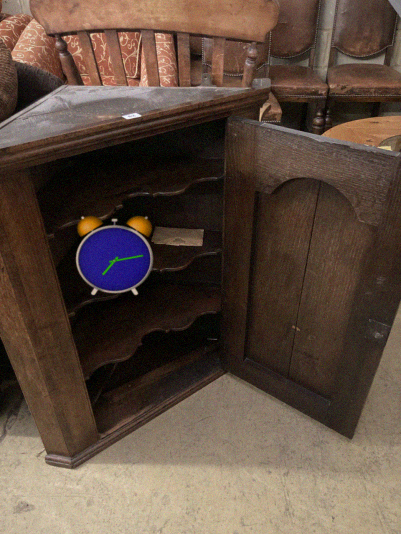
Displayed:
7,13
